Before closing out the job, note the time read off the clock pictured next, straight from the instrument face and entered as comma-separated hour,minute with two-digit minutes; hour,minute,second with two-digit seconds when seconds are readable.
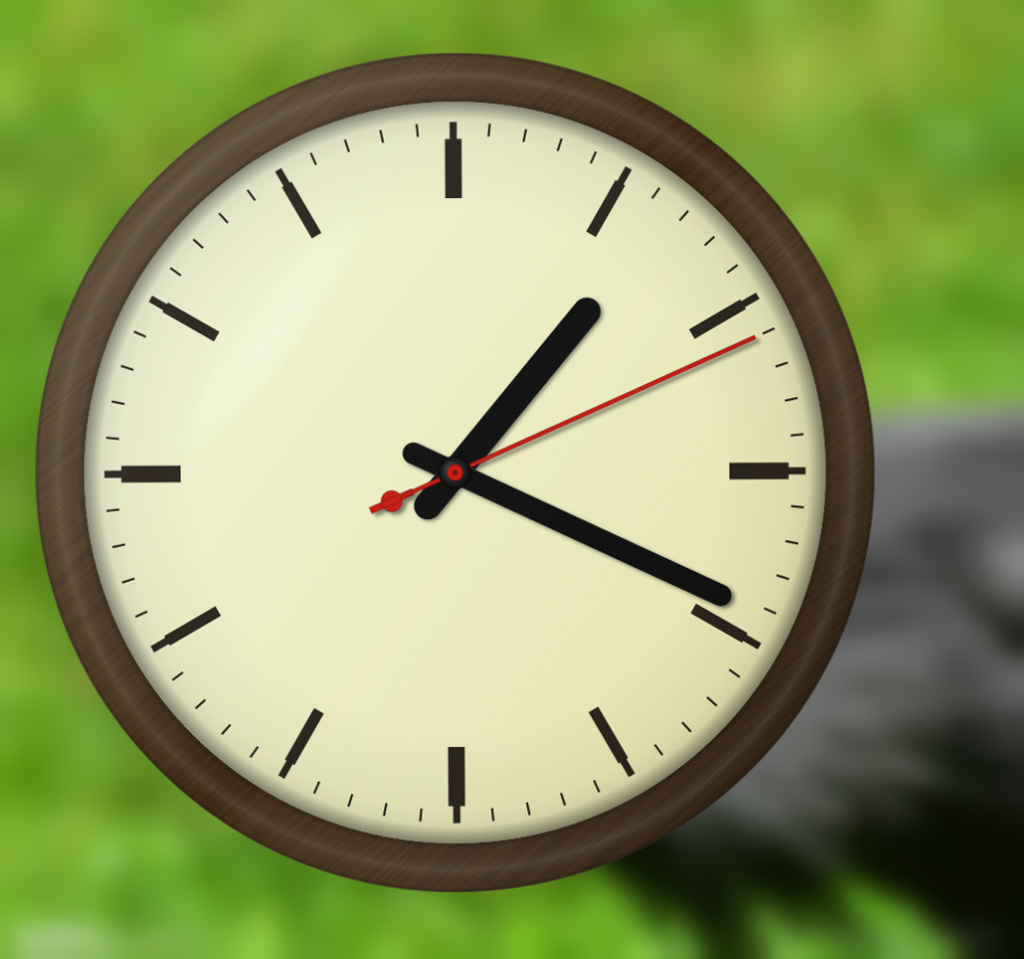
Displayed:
1,19,11
